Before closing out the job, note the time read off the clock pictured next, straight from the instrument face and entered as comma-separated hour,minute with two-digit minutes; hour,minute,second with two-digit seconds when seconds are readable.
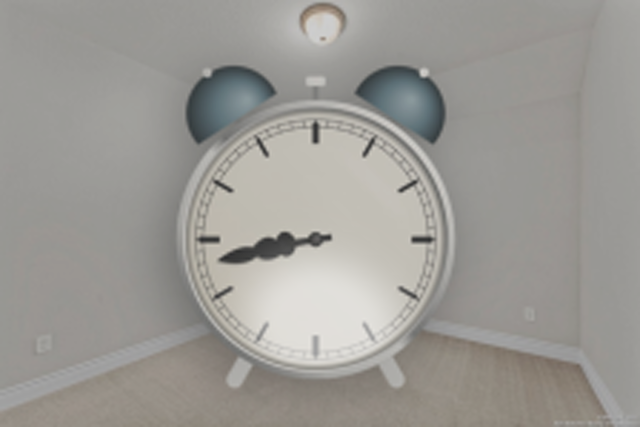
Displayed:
8,43
